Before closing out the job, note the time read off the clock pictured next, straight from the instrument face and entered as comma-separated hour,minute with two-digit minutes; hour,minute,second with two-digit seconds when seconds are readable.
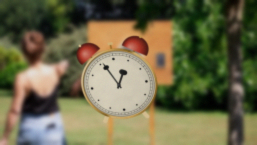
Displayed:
12,56
